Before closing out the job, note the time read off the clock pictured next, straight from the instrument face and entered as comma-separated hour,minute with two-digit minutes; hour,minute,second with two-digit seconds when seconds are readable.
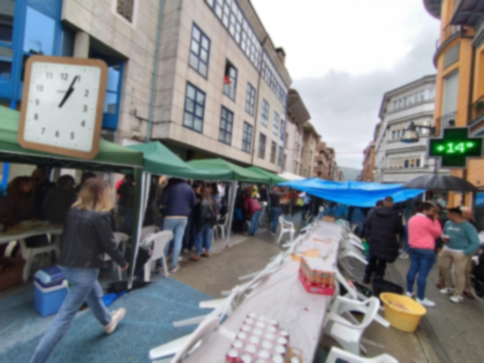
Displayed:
1,04
